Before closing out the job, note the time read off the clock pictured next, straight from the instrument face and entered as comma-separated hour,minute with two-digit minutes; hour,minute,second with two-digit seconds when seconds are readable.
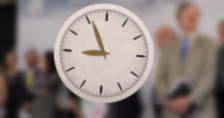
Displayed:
8,56
